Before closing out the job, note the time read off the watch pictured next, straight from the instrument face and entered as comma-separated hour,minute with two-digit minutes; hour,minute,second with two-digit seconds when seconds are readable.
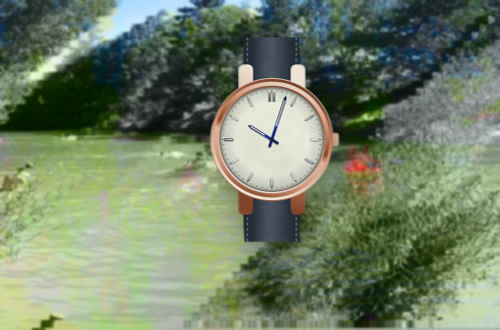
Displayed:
10,03
